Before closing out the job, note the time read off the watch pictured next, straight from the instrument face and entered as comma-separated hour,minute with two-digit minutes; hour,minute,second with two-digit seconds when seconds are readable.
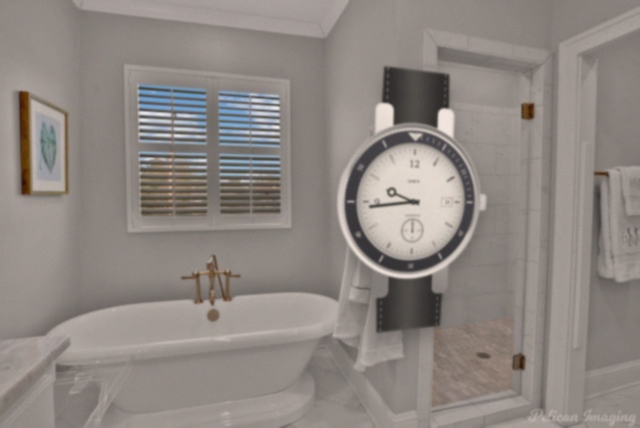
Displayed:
9,44
